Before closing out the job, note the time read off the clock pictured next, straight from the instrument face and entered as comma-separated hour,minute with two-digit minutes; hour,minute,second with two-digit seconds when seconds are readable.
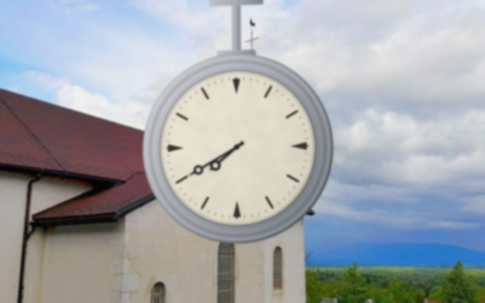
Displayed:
7,40
